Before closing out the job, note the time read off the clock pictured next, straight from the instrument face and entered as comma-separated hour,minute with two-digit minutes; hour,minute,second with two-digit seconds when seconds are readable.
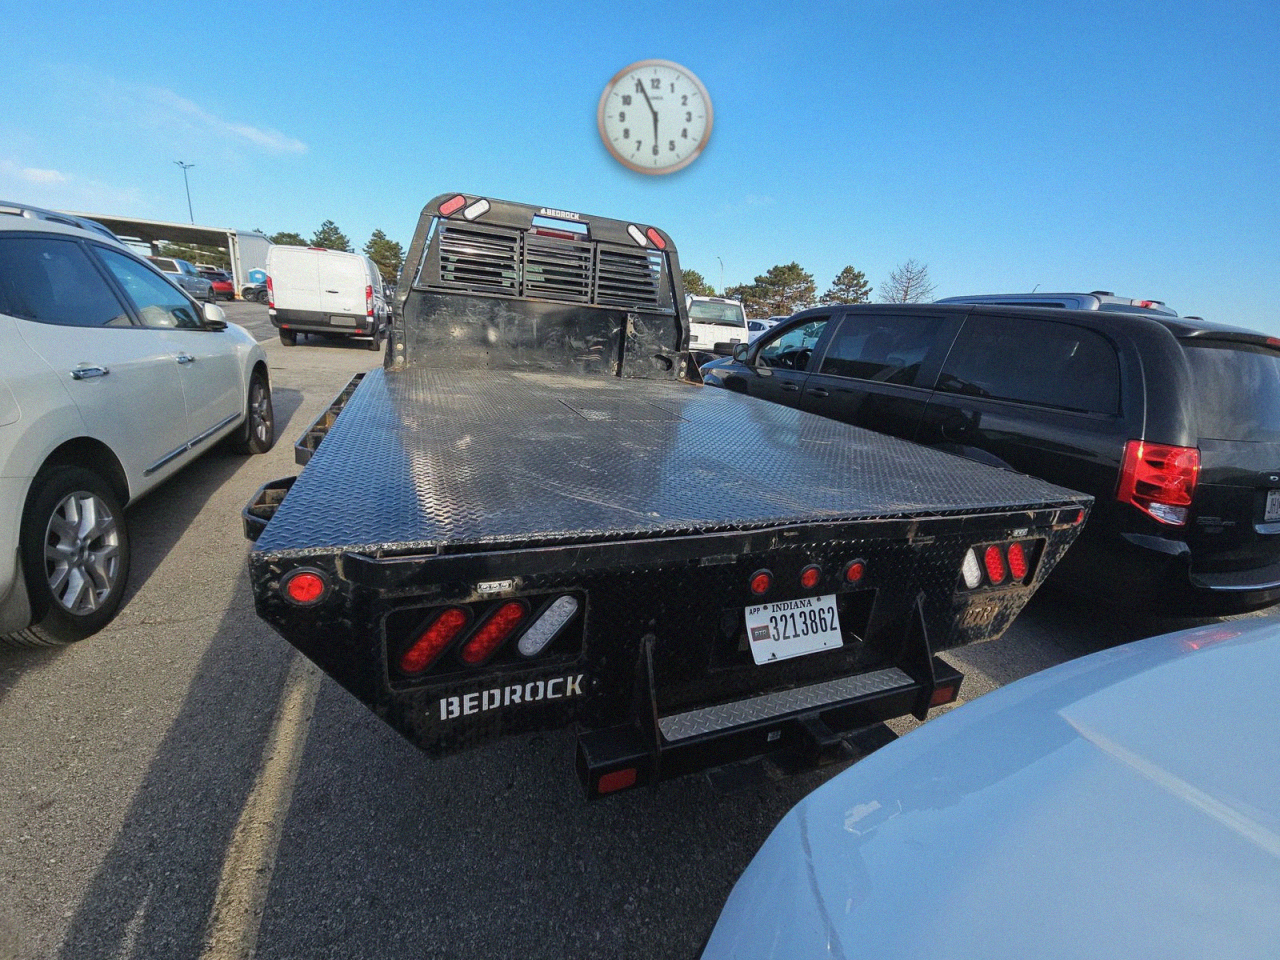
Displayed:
5,56
